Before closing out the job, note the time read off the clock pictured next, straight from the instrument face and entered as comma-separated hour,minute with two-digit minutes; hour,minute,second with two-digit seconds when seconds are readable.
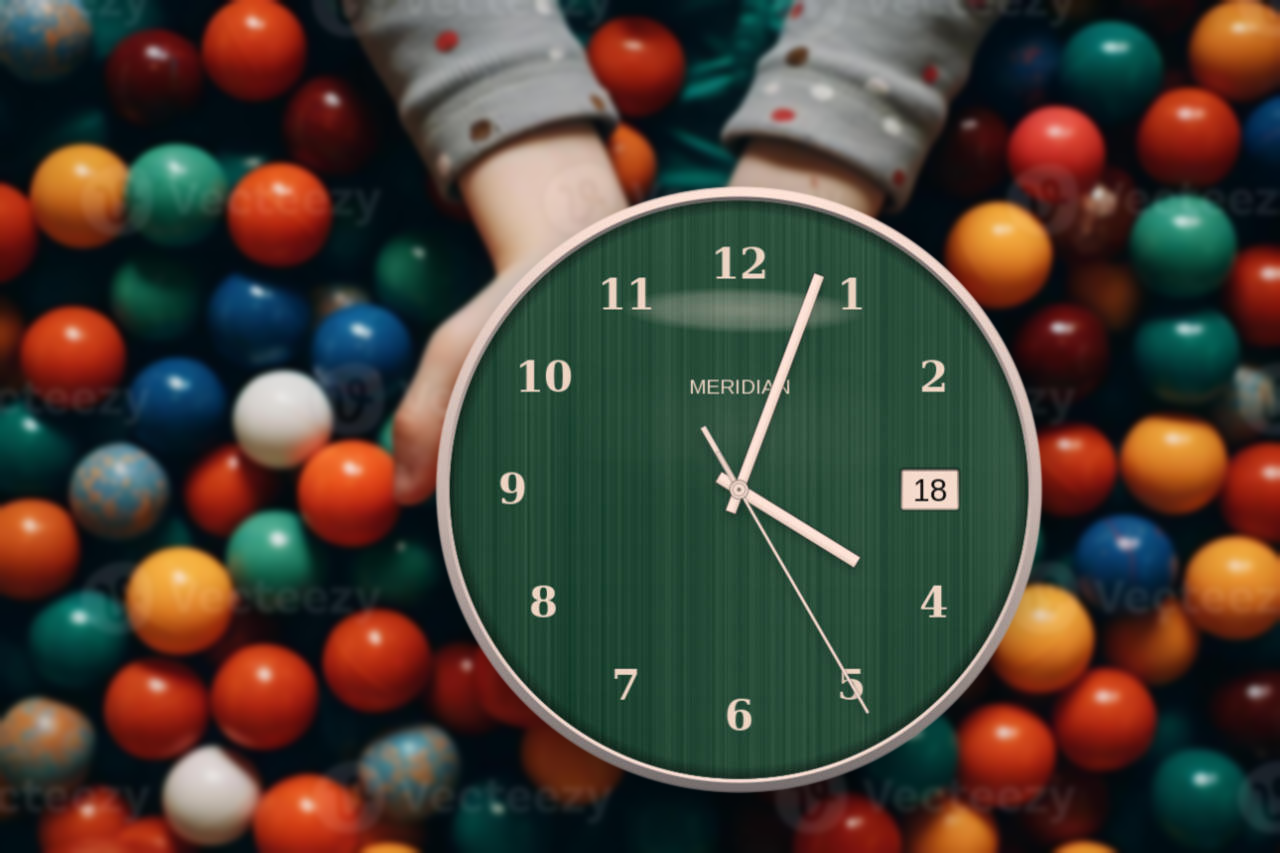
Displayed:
4,03,25
